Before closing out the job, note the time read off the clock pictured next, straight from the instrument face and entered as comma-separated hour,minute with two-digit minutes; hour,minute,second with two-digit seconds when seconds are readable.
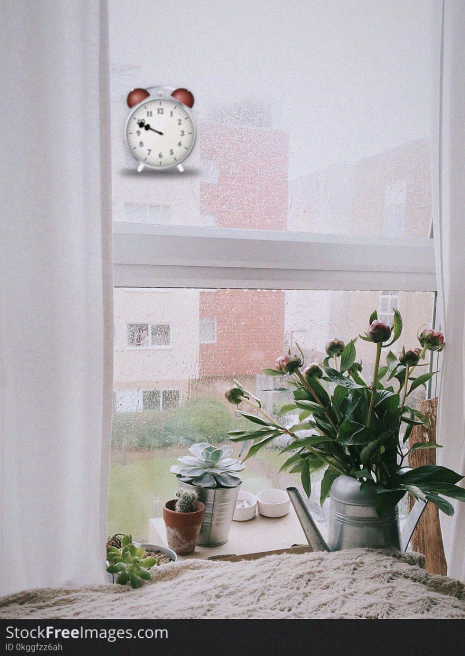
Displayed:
9,49
